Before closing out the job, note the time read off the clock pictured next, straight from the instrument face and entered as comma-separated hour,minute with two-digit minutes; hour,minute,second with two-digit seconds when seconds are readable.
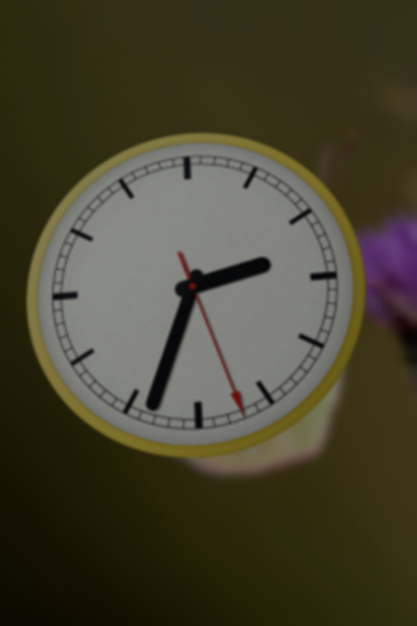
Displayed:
2,33,27
